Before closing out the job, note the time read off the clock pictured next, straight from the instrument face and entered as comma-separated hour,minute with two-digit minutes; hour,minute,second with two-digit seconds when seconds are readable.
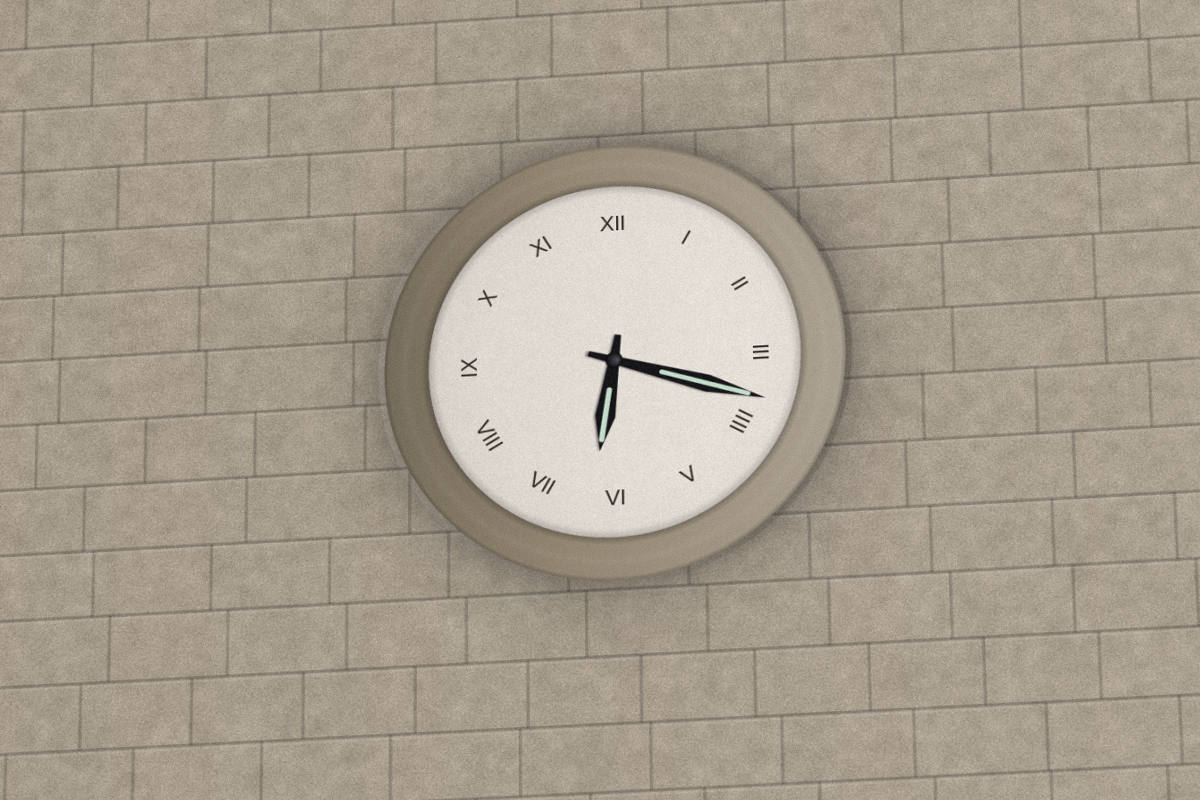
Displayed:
6,18
